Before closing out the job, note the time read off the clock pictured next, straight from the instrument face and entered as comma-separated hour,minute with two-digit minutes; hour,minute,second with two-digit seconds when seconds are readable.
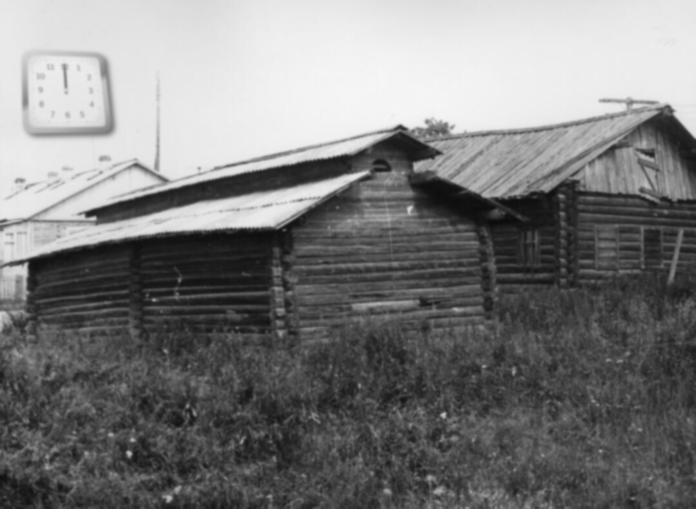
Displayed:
12,00
